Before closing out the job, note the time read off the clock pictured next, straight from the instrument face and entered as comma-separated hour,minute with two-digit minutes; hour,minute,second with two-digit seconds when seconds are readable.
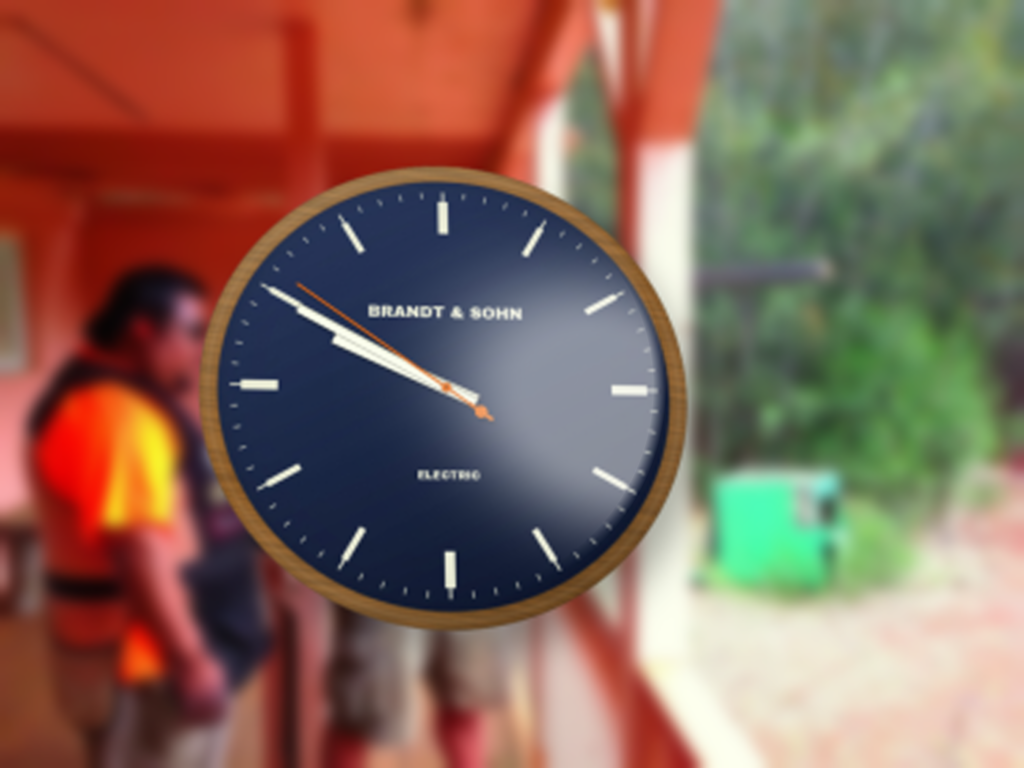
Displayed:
9,49,51
